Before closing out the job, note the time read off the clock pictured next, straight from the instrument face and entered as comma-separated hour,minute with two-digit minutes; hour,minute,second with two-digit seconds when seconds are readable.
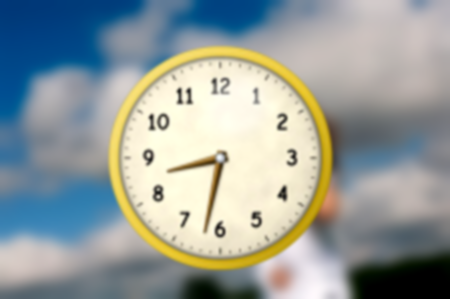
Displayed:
8,32
